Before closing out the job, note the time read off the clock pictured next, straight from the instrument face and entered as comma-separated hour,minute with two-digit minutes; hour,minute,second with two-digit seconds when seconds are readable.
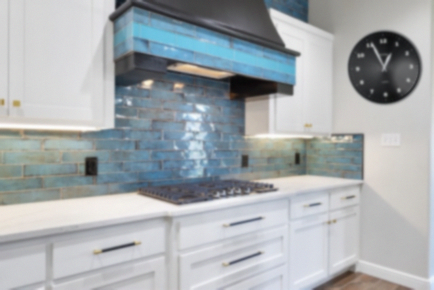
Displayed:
12,56
